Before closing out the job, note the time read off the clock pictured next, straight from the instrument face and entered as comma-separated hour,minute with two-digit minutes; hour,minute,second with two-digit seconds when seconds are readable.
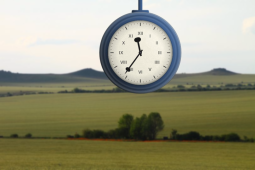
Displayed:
11,36
